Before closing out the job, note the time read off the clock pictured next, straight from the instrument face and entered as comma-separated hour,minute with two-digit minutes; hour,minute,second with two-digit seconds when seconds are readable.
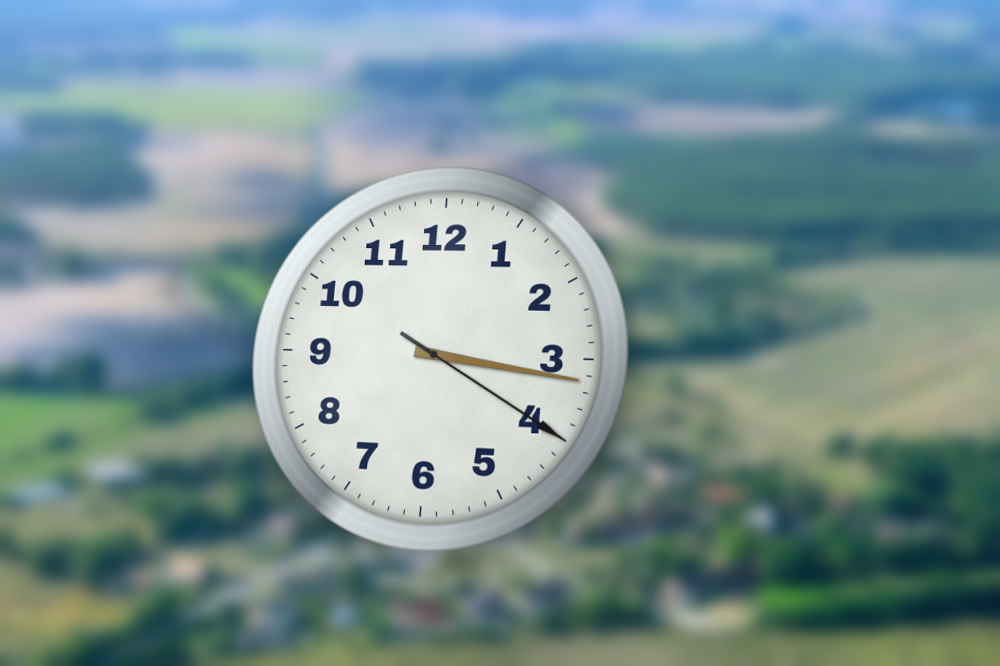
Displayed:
3,16,20
